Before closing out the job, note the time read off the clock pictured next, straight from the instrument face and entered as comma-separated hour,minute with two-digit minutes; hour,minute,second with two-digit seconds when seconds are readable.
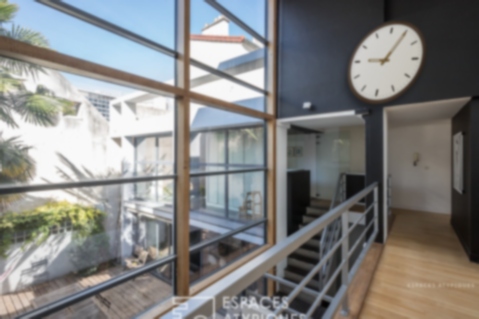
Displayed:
9,05
